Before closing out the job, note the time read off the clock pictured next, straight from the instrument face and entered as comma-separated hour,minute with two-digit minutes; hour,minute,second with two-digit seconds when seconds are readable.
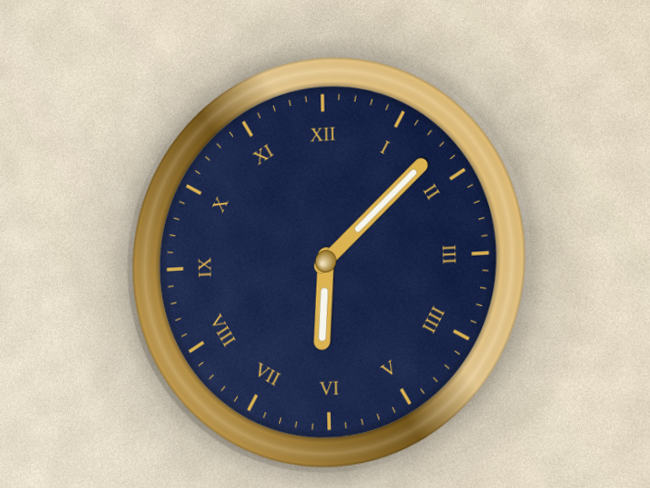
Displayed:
6,08
